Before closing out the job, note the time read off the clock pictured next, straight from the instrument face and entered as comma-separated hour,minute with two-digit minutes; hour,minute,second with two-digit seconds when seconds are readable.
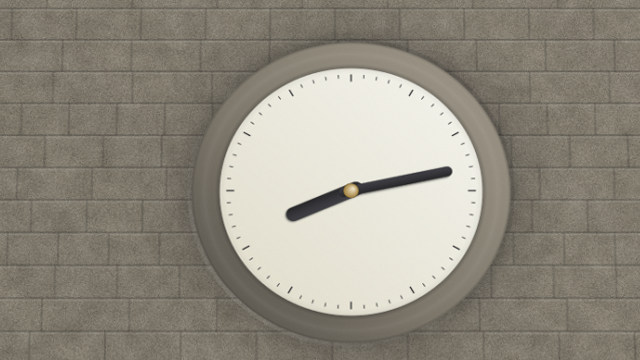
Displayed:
8,13
